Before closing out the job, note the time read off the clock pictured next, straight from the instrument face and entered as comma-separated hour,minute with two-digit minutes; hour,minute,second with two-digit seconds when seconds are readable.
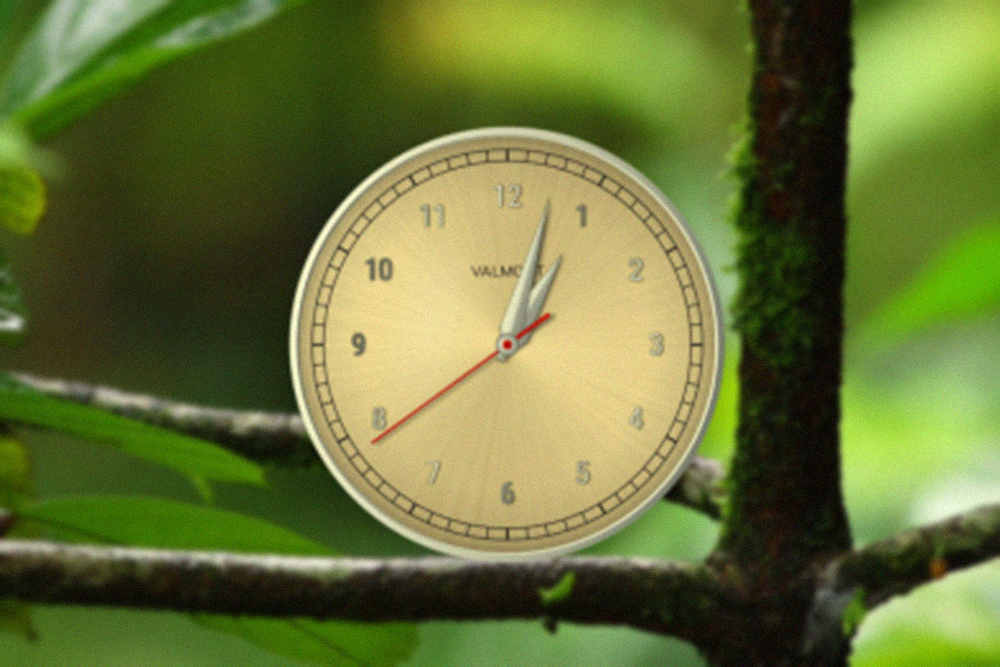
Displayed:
1,02,39
